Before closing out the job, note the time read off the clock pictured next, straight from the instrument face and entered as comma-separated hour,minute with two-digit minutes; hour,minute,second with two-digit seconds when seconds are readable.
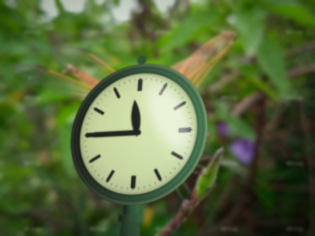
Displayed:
11,45
